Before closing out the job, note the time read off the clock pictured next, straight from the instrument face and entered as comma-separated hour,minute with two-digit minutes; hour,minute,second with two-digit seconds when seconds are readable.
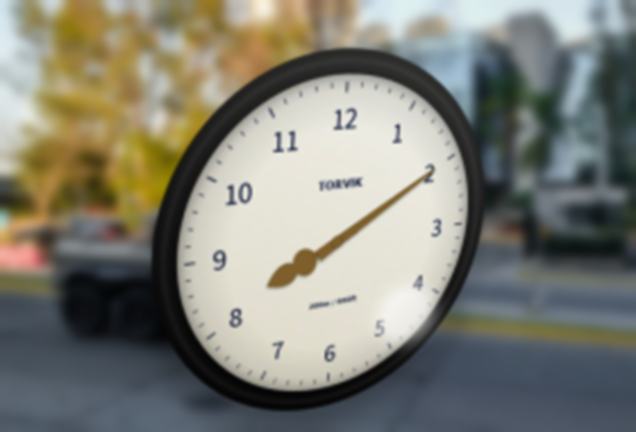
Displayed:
8,10
